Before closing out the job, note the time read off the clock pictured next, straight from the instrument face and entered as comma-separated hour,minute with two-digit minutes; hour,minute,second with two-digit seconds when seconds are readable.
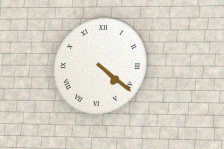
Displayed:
4,21
